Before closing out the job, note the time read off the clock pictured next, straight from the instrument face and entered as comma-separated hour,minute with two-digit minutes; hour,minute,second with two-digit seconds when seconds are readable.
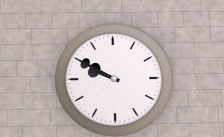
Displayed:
9,50
